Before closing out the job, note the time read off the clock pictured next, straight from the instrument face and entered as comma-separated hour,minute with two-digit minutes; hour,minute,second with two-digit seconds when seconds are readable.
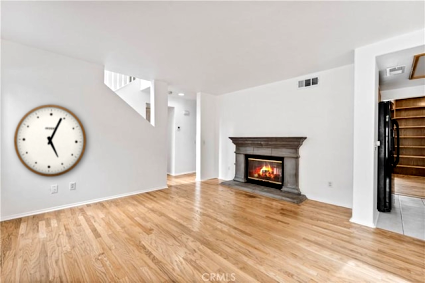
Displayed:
5,04
